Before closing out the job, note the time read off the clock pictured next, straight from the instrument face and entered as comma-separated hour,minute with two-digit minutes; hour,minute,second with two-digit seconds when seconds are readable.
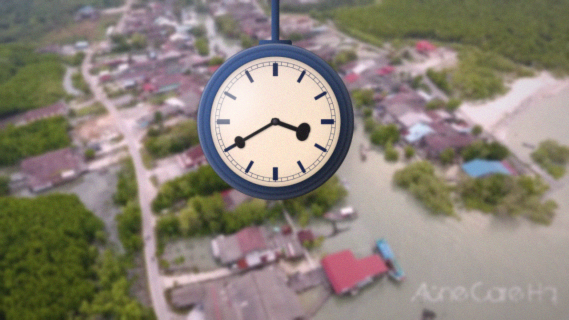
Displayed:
3,40
